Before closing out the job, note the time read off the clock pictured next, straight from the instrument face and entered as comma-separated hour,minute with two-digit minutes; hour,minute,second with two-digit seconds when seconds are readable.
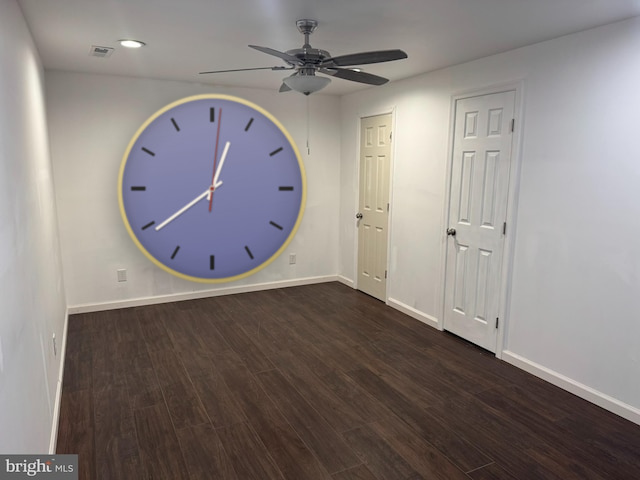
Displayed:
12,39,01
